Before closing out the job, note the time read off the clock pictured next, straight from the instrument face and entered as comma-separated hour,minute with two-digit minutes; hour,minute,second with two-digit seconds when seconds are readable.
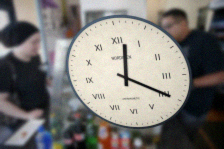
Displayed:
12,20
